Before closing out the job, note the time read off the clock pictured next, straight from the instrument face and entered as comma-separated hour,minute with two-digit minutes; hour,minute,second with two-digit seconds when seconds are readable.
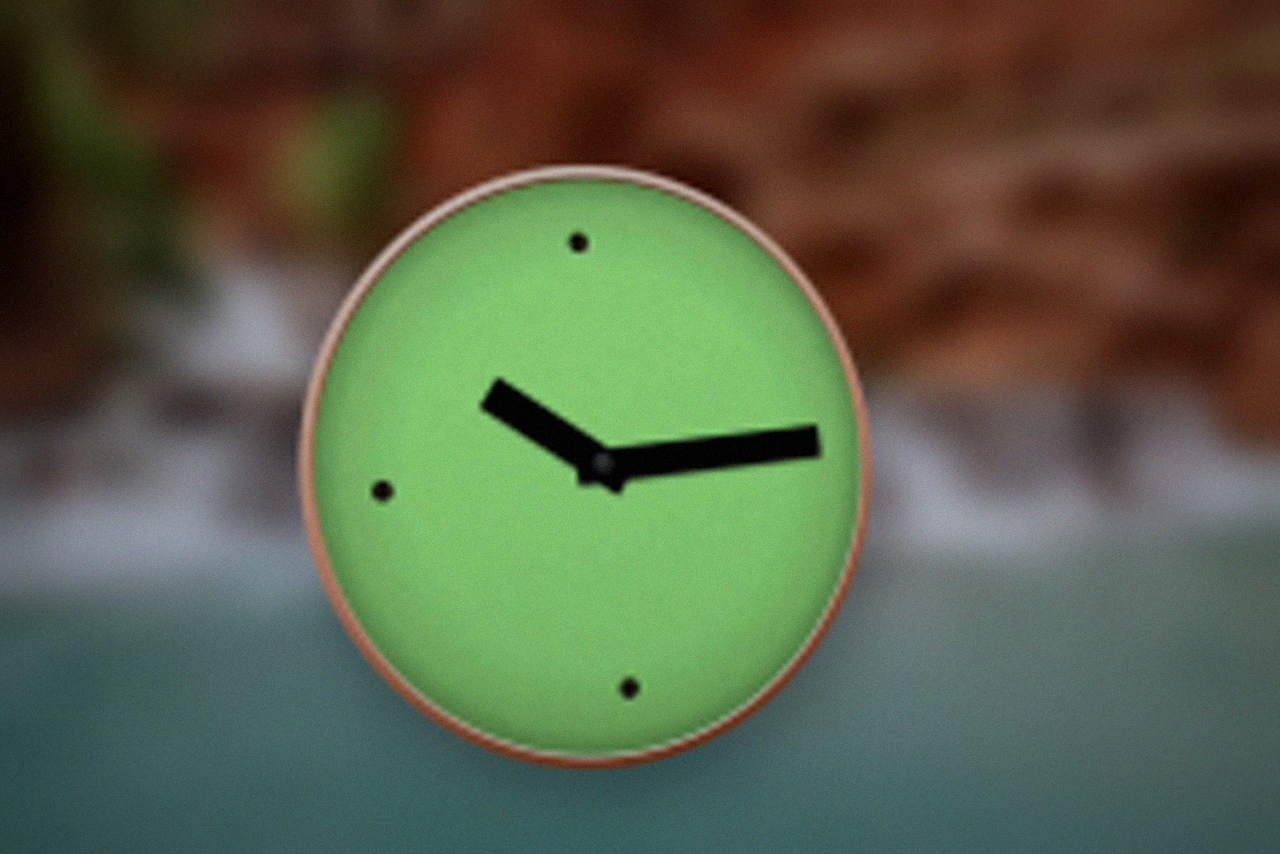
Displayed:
10,15
